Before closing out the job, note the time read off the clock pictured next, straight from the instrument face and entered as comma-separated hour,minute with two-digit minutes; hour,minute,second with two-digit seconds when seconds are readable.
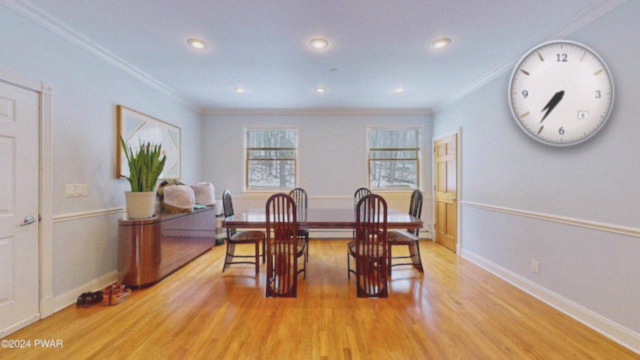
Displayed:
7,36
